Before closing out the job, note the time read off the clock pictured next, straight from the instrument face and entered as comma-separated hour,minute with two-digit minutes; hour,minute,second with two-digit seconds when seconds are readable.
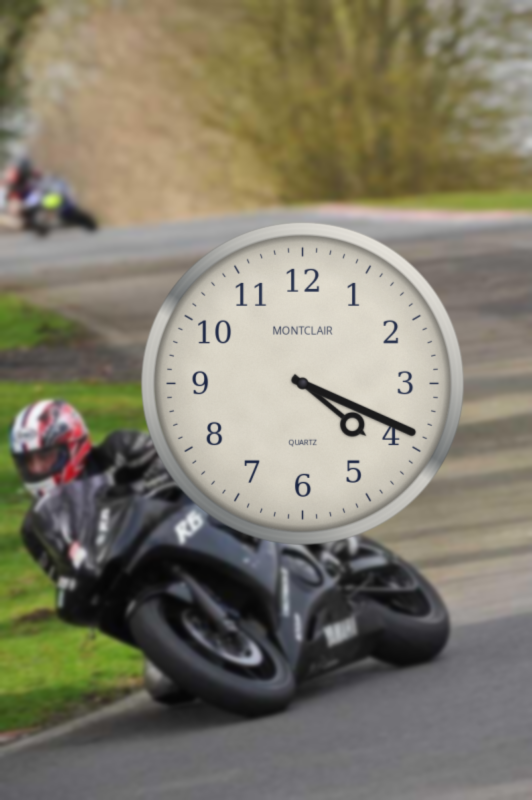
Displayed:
4,19
